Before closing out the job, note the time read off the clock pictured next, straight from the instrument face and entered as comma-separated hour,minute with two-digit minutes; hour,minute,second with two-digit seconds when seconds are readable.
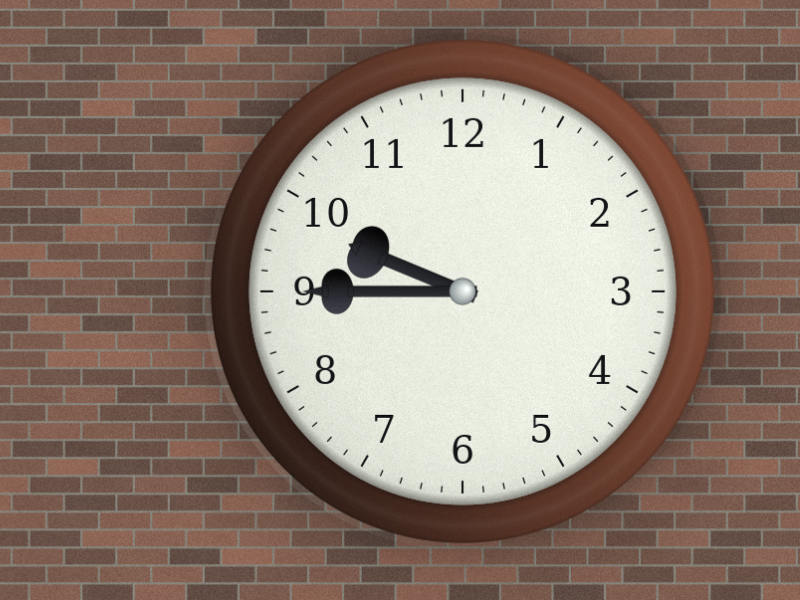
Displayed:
9,45
